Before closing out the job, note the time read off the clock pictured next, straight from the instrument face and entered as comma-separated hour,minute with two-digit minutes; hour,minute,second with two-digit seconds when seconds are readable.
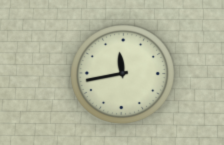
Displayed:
11,43
